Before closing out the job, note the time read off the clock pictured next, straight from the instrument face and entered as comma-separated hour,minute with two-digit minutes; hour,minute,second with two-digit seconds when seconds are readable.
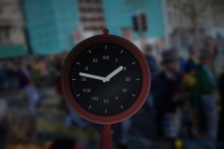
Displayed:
1,47
